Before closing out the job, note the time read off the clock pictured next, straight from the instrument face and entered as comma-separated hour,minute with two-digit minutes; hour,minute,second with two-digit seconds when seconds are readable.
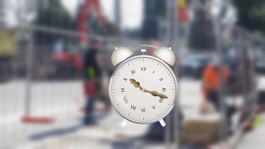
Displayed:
10,18
